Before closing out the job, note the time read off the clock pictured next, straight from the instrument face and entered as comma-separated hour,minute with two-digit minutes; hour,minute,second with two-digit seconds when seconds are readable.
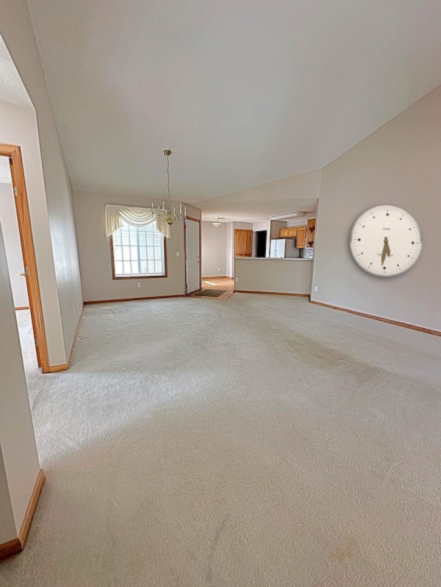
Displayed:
5,31
